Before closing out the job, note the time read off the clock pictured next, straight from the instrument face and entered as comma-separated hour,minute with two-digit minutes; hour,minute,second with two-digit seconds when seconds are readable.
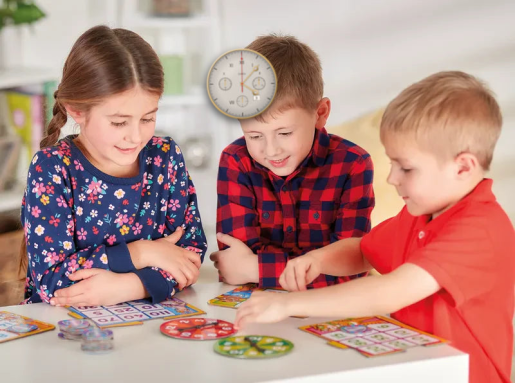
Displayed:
4,07
